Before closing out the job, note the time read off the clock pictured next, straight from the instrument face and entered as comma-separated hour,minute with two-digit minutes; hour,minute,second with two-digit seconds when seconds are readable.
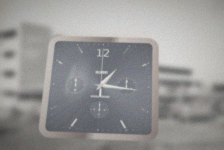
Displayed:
1,16
